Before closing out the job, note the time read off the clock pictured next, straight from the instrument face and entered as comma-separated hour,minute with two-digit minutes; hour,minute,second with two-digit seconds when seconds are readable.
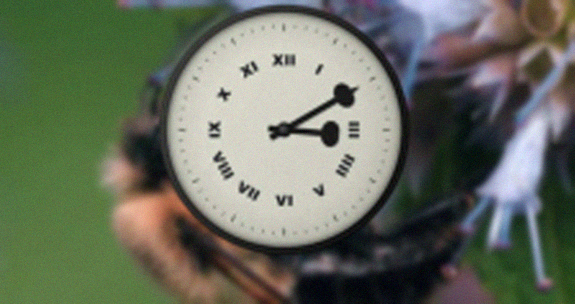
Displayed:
3,10
